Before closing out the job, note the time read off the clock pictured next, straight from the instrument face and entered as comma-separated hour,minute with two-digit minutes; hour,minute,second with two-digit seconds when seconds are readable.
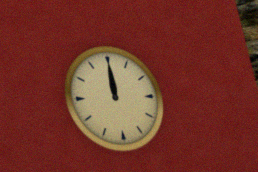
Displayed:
12,00
